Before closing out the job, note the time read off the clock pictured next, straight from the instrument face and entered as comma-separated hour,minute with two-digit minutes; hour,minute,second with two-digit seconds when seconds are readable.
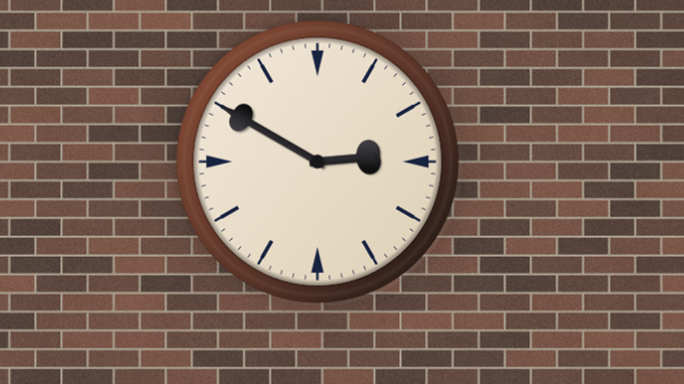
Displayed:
2,50
